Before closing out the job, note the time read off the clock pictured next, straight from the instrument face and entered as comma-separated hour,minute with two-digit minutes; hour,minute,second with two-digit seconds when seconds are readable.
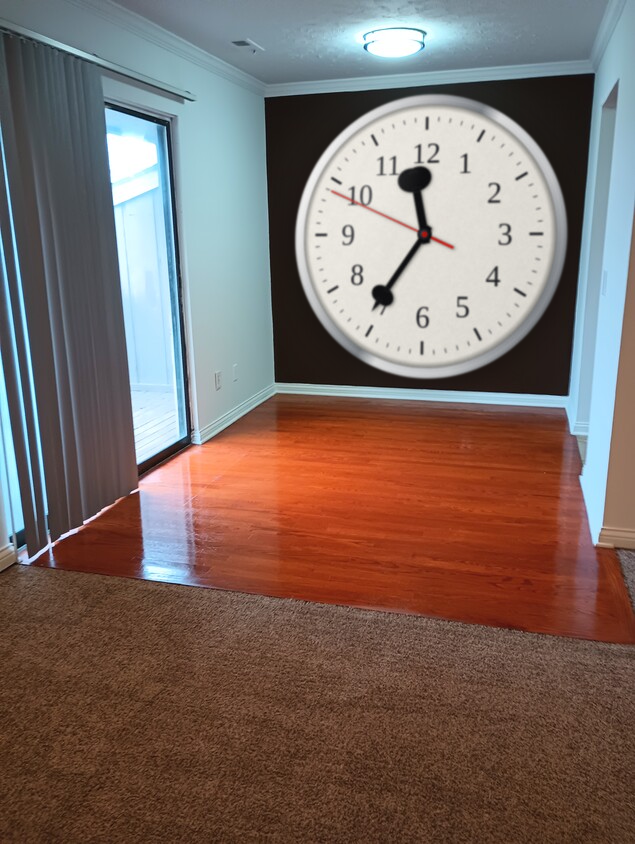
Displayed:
11,35,49
